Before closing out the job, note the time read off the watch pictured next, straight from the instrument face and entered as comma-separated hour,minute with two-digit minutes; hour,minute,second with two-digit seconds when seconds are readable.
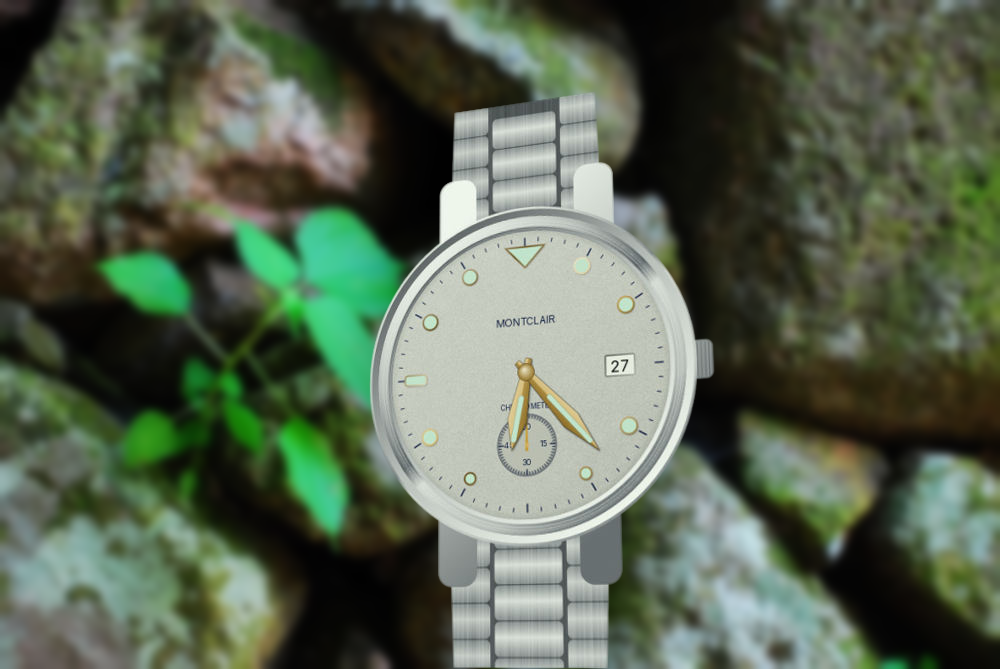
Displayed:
6,23
